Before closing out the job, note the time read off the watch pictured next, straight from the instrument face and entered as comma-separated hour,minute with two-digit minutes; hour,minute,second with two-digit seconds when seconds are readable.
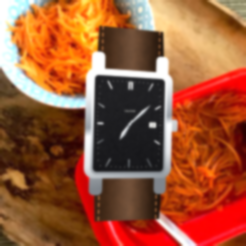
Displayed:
7,08
